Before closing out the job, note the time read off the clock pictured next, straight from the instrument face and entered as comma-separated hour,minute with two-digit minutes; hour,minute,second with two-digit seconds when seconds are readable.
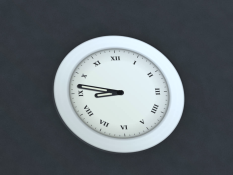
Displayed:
8,47
